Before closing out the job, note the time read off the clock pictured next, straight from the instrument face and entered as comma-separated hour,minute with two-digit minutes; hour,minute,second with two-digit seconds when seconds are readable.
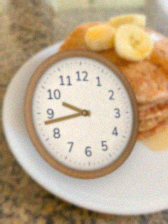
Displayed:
9,43
